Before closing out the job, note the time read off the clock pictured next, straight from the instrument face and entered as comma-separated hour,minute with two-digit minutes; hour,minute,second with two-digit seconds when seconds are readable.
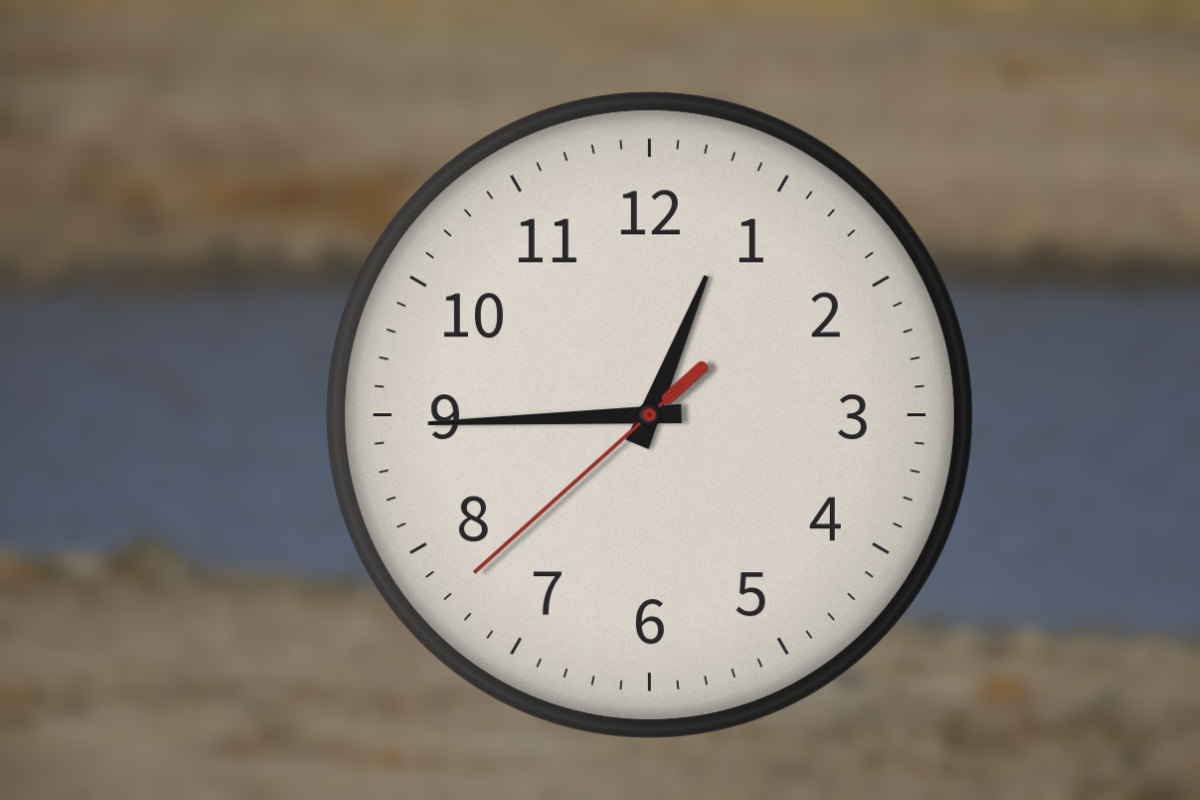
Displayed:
12,44,38
